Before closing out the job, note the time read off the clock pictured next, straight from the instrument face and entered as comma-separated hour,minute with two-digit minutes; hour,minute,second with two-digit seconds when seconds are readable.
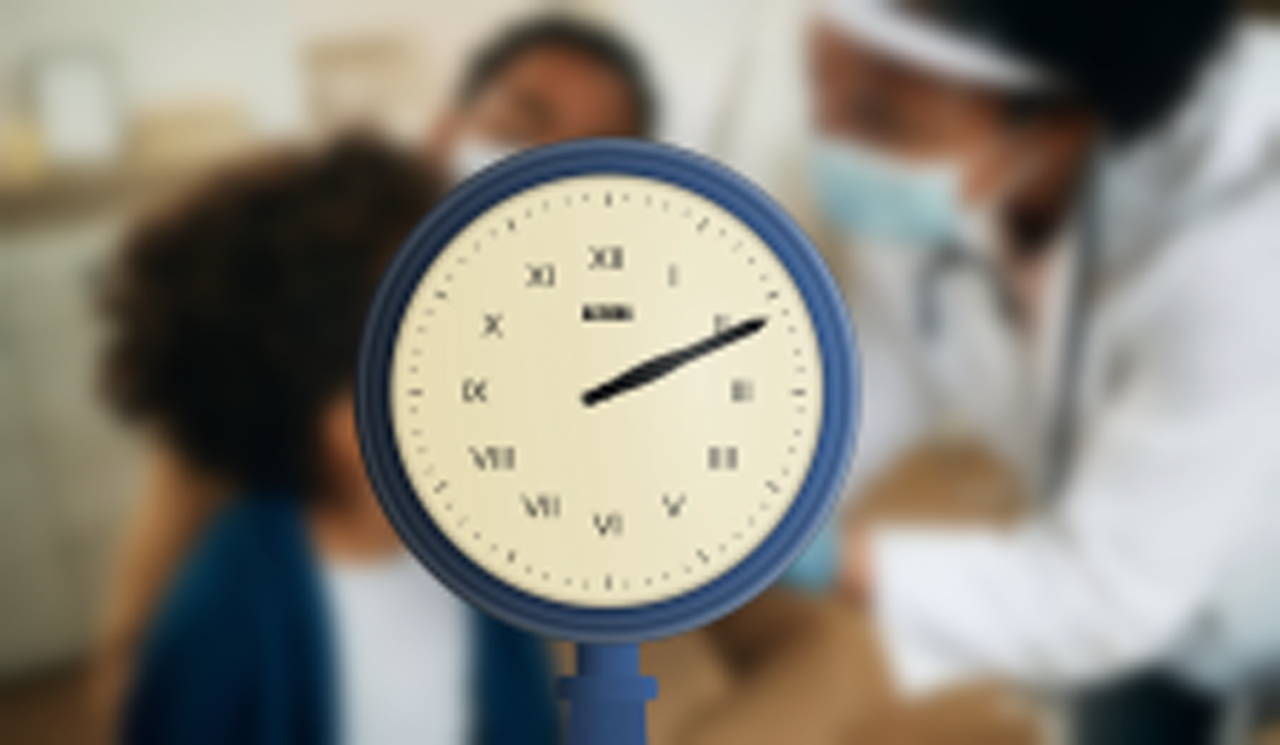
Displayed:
2,11
